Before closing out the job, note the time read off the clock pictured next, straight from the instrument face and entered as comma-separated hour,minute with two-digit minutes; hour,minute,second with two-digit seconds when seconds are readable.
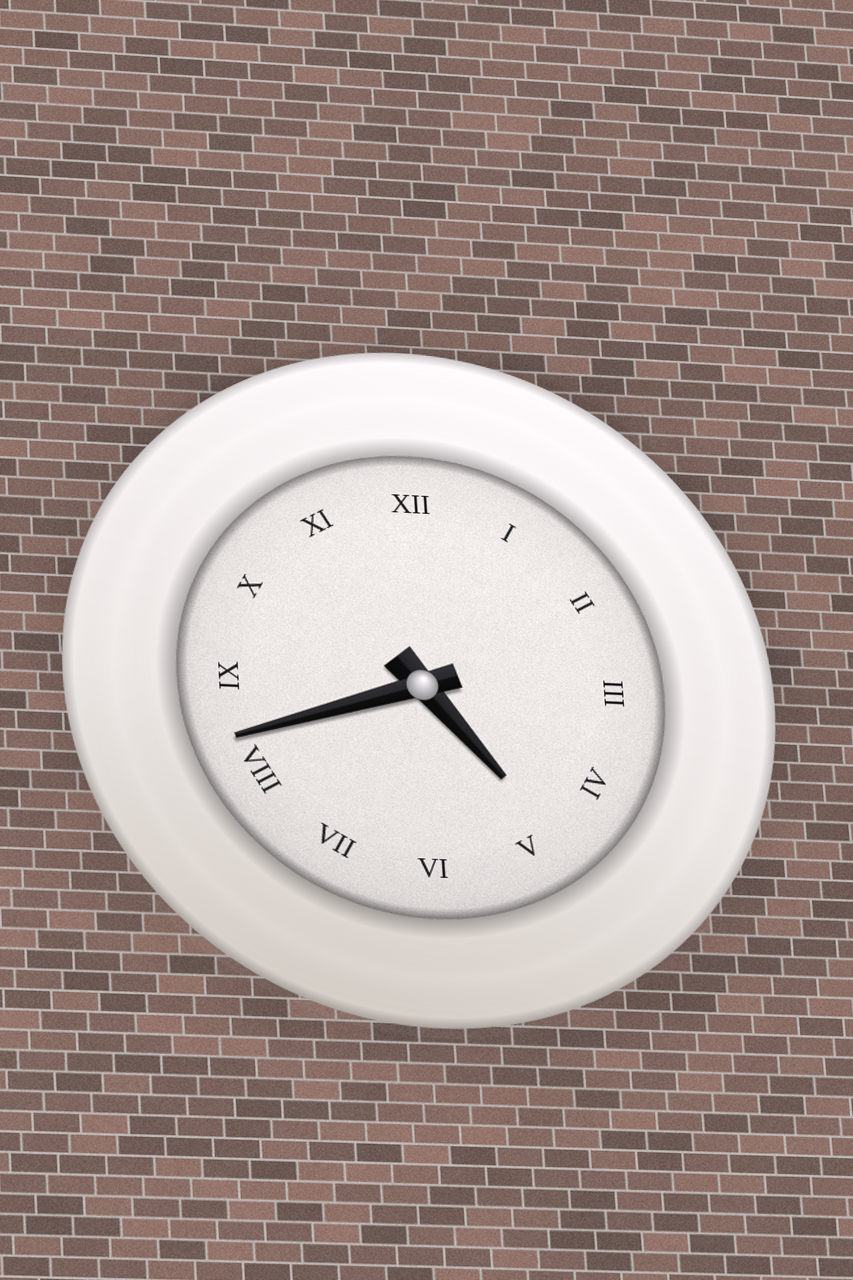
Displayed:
4,42
